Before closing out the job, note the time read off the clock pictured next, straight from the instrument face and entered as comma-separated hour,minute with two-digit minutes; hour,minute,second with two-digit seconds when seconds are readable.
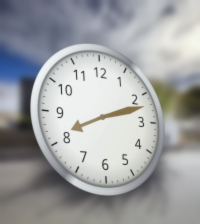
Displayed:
8,12
